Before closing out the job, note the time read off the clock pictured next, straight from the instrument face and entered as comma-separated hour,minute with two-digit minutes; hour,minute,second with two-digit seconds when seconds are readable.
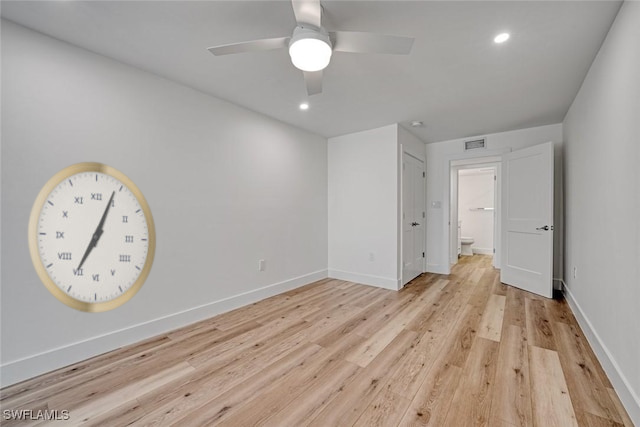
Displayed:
7,04
